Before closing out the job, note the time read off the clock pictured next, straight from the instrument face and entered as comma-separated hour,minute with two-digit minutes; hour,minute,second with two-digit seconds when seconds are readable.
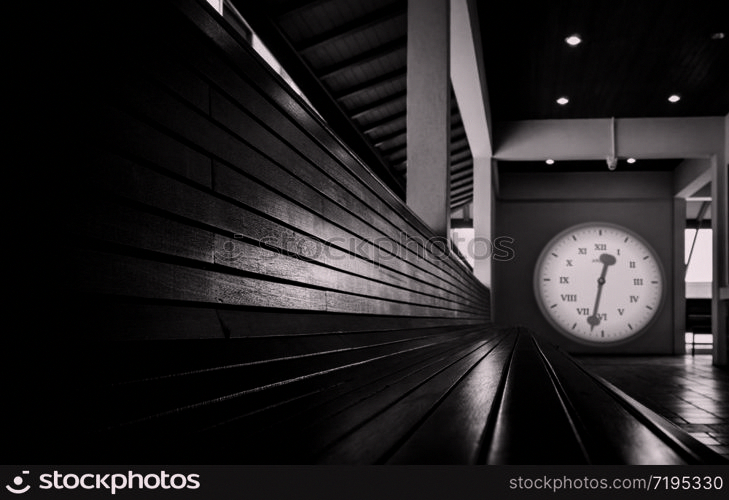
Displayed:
12,32
